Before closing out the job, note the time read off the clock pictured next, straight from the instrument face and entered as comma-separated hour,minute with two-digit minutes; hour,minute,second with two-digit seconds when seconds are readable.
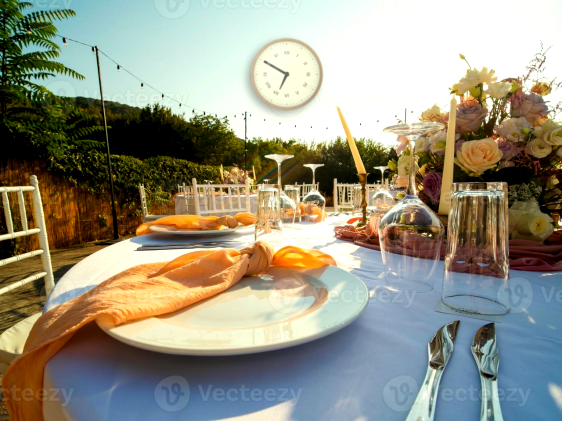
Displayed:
6,50
